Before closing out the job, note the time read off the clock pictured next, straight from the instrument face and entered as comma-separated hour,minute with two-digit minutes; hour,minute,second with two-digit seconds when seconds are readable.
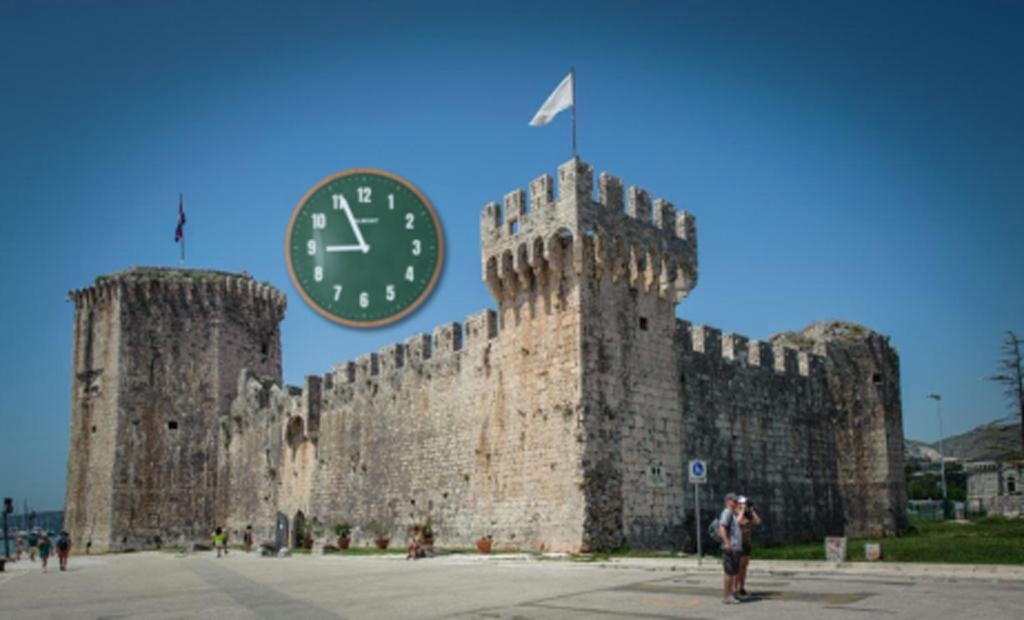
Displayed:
8,56
